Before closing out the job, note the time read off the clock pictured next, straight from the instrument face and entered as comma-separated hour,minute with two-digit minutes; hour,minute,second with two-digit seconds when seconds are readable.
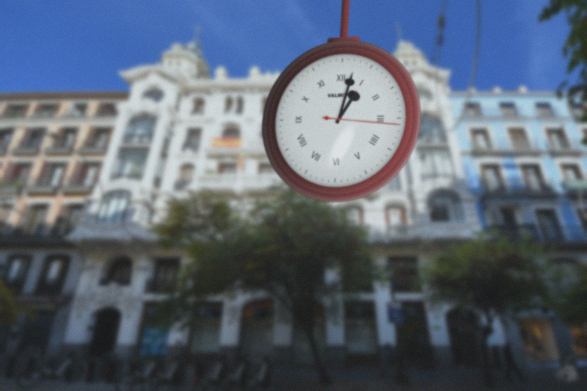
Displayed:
1,02,16
